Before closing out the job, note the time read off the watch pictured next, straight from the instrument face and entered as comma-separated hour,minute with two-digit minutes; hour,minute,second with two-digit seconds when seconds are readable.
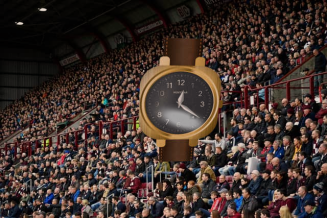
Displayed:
12,21
